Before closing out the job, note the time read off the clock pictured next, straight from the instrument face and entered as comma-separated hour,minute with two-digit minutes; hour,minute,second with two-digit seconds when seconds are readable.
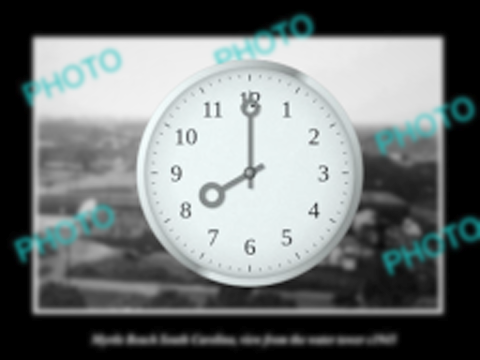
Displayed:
8,00
